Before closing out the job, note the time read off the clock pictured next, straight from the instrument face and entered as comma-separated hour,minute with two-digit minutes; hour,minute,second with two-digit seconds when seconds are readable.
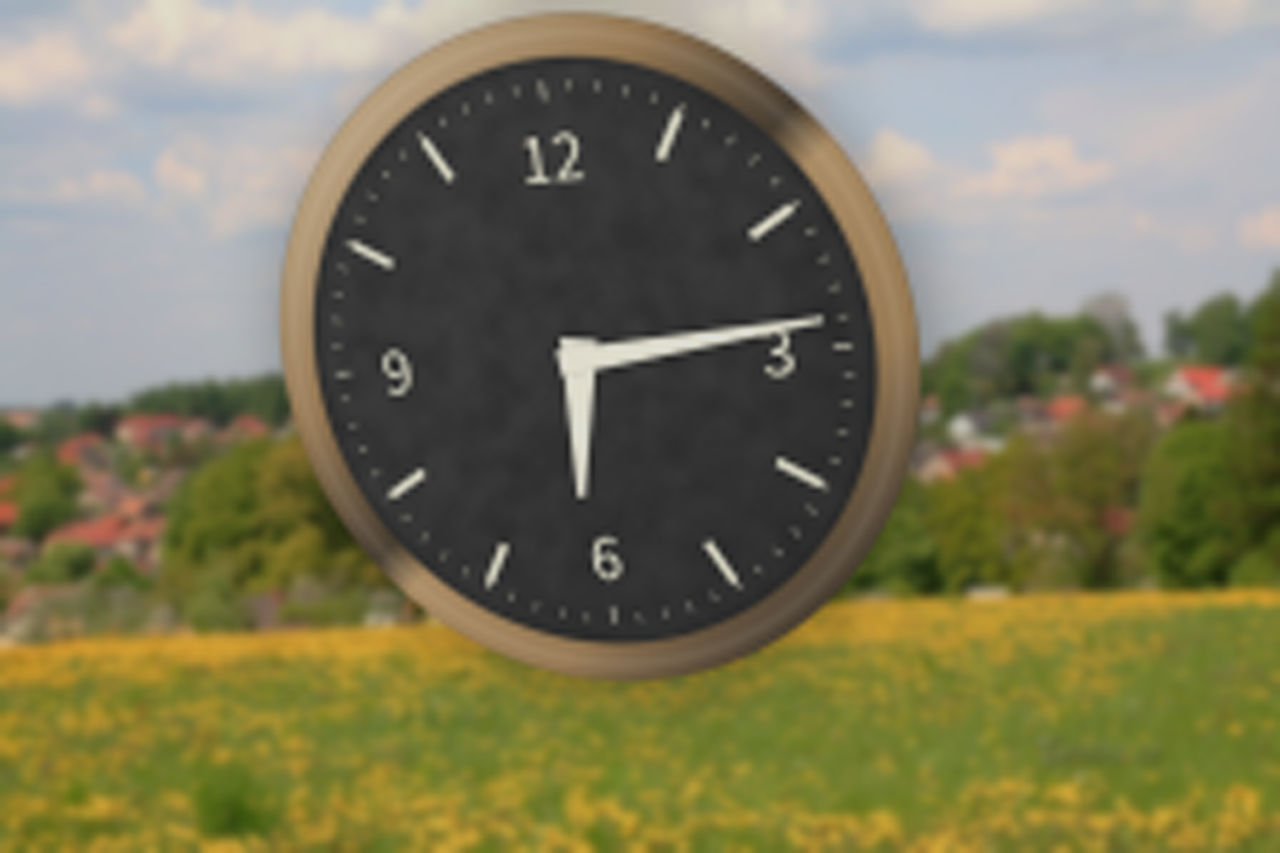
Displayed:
6,14
